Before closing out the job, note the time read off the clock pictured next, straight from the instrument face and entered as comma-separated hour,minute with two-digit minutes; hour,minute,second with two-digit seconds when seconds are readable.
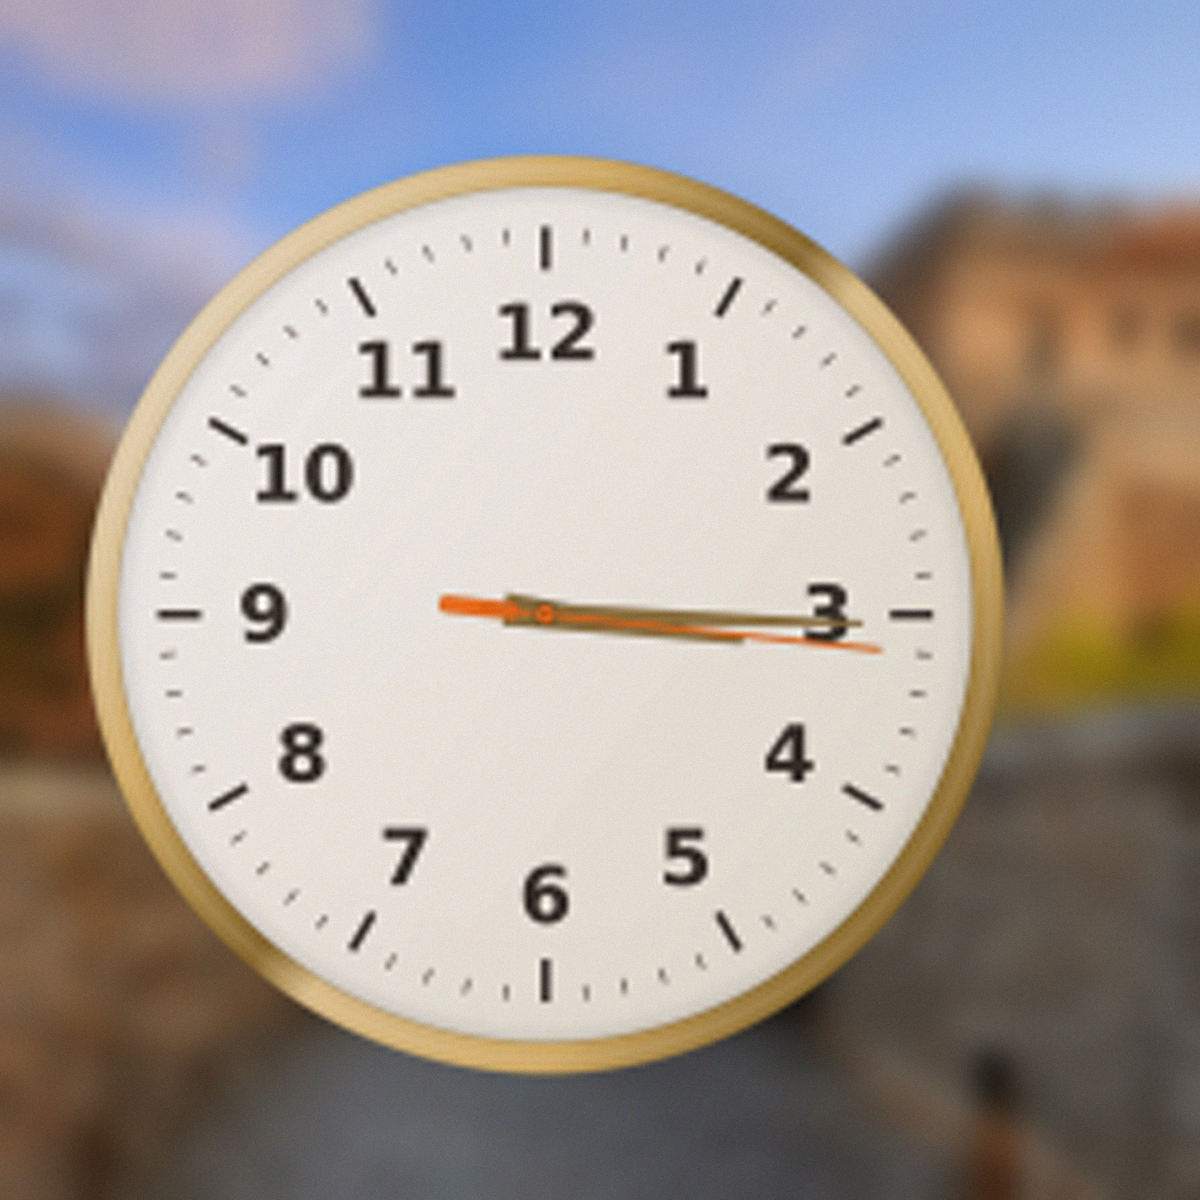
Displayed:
3,15,16
